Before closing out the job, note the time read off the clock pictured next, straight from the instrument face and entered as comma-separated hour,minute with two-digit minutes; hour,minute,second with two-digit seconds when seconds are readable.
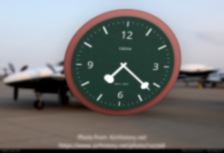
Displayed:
7,22
